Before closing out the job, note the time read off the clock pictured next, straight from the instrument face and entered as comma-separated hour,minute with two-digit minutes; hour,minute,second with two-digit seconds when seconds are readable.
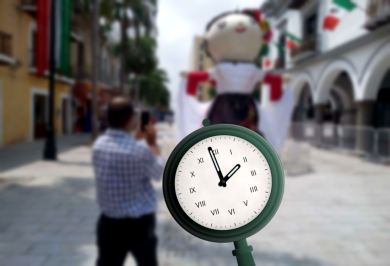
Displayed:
1,59
